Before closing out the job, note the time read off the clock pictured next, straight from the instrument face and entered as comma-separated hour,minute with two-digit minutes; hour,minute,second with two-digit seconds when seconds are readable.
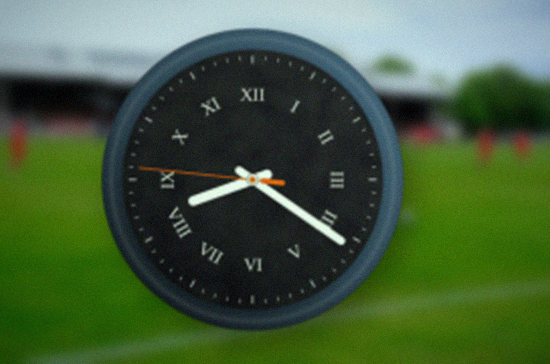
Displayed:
8,20,46
